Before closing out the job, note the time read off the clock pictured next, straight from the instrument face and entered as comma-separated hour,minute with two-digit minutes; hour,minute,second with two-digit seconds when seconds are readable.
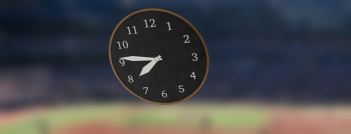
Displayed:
7,46
